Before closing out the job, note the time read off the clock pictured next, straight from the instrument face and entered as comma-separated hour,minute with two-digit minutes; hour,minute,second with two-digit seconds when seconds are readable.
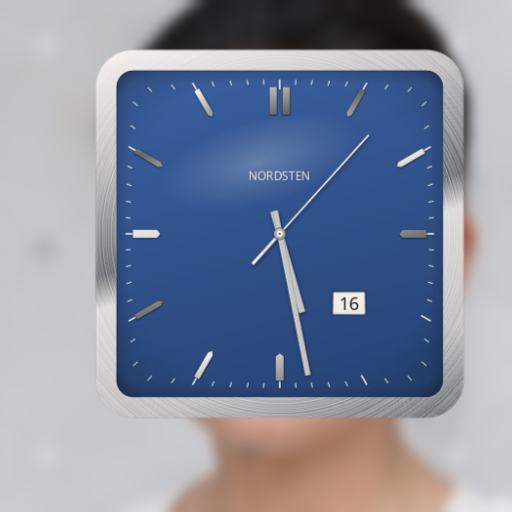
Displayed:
5,28,07
